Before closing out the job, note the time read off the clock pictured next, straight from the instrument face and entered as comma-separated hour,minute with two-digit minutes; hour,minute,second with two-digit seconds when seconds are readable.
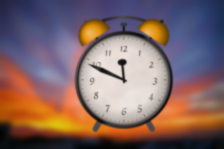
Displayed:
11,49
